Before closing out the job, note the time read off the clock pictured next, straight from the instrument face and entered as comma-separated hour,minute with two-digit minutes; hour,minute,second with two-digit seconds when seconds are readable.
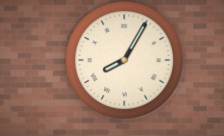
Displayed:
8,05
